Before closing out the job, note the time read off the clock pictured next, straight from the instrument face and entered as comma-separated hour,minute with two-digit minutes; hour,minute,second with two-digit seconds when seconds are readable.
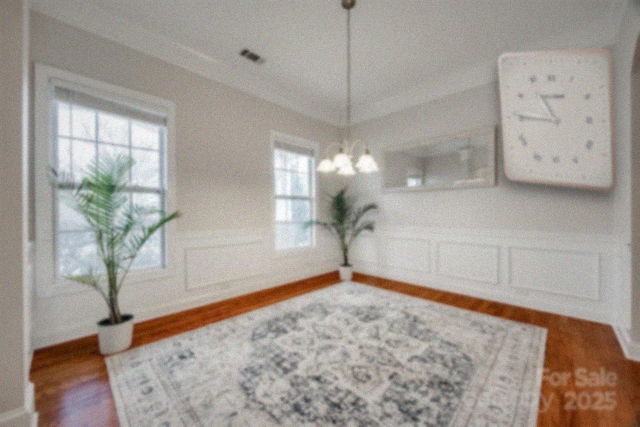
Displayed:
10,46
